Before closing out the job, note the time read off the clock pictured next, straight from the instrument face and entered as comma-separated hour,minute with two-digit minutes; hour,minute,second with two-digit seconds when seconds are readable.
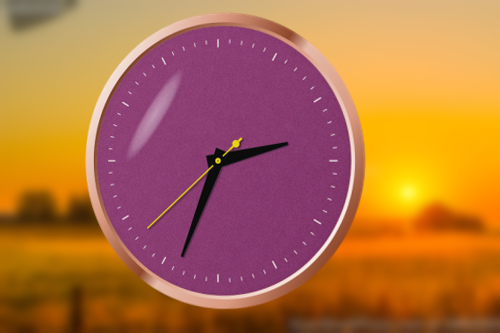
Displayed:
2,33,38
